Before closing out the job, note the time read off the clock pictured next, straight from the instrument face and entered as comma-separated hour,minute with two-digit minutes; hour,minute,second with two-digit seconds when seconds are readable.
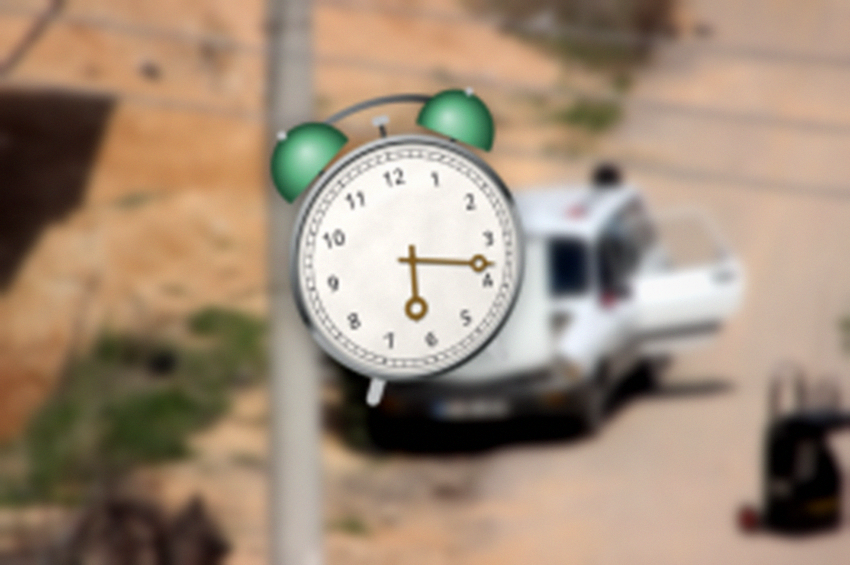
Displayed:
6,18
